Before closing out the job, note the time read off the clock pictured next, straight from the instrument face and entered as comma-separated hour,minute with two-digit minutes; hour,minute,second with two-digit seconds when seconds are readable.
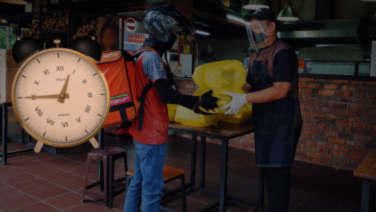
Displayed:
12,45
